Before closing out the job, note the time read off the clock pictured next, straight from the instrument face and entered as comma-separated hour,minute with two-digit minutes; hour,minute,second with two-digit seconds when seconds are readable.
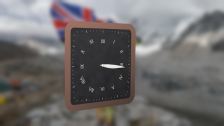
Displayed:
3,16
